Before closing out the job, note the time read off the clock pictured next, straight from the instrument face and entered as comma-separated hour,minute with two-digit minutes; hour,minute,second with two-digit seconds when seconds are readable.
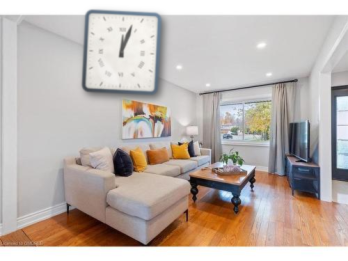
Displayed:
12,03
